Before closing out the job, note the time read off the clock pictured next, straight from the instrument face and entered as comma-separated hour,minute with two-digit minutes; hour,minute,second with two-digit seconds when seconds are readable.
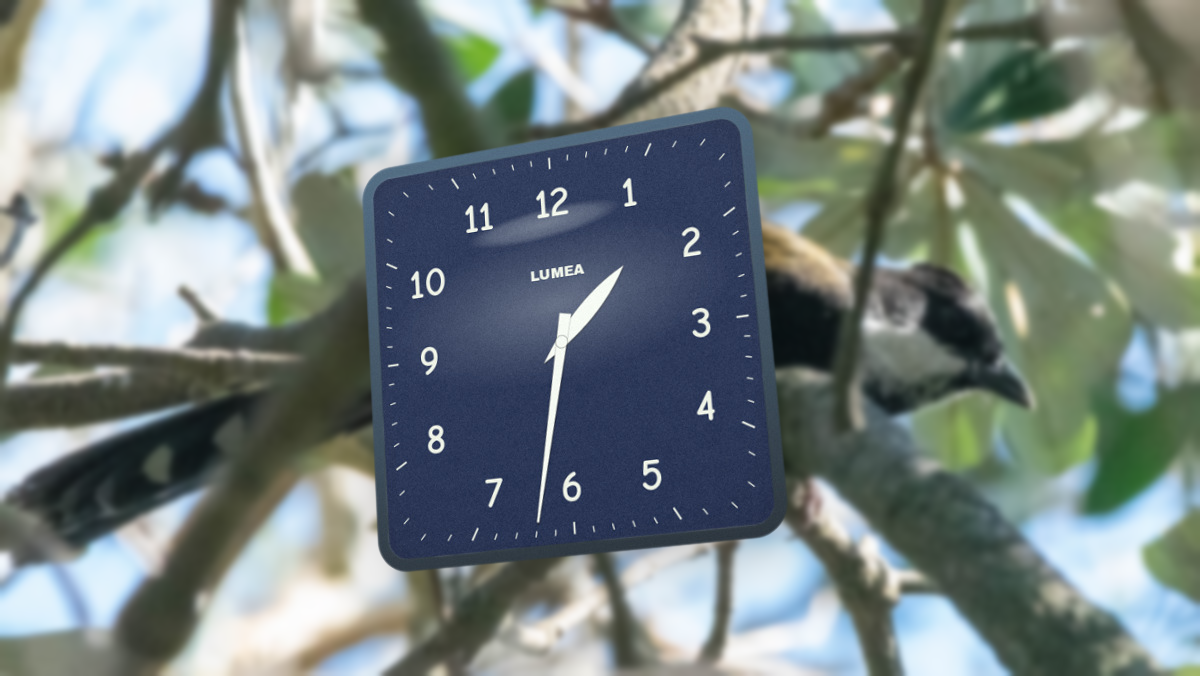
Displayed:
1,32
